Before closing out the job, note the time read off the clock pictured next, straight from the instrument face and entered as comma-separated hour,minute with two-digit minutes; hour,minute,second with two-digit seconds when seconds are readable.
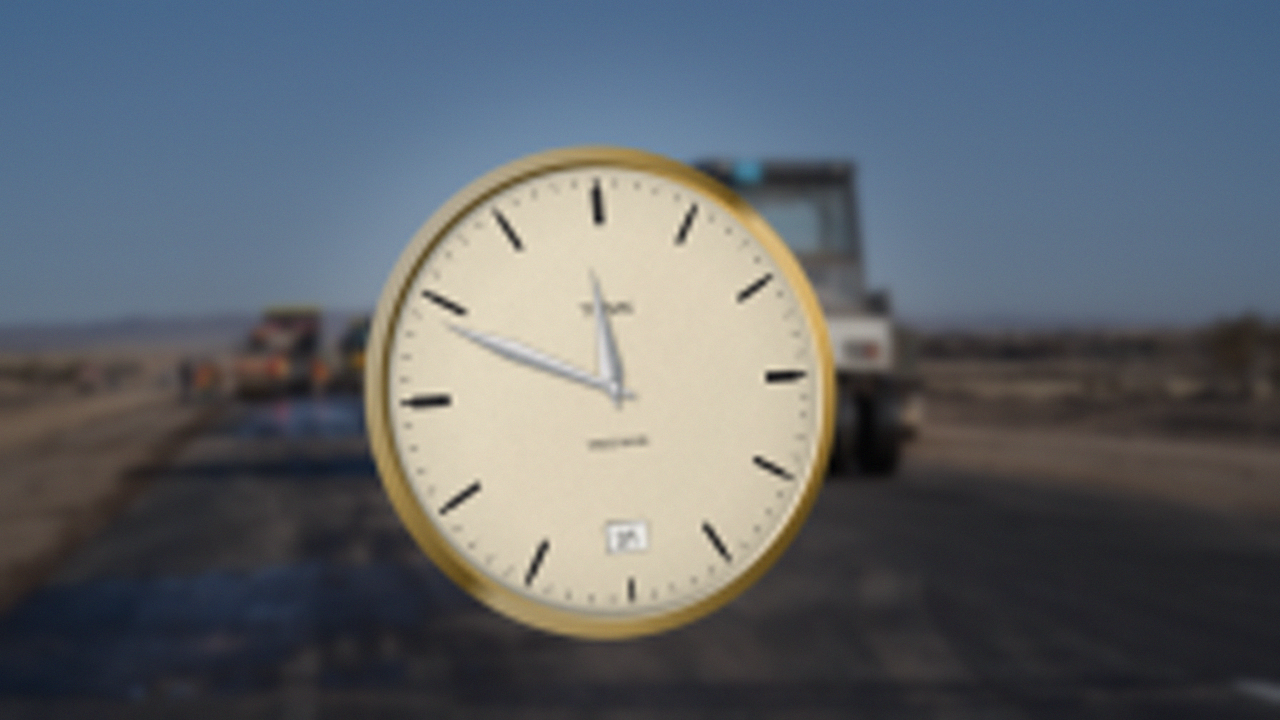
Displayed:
11,49
